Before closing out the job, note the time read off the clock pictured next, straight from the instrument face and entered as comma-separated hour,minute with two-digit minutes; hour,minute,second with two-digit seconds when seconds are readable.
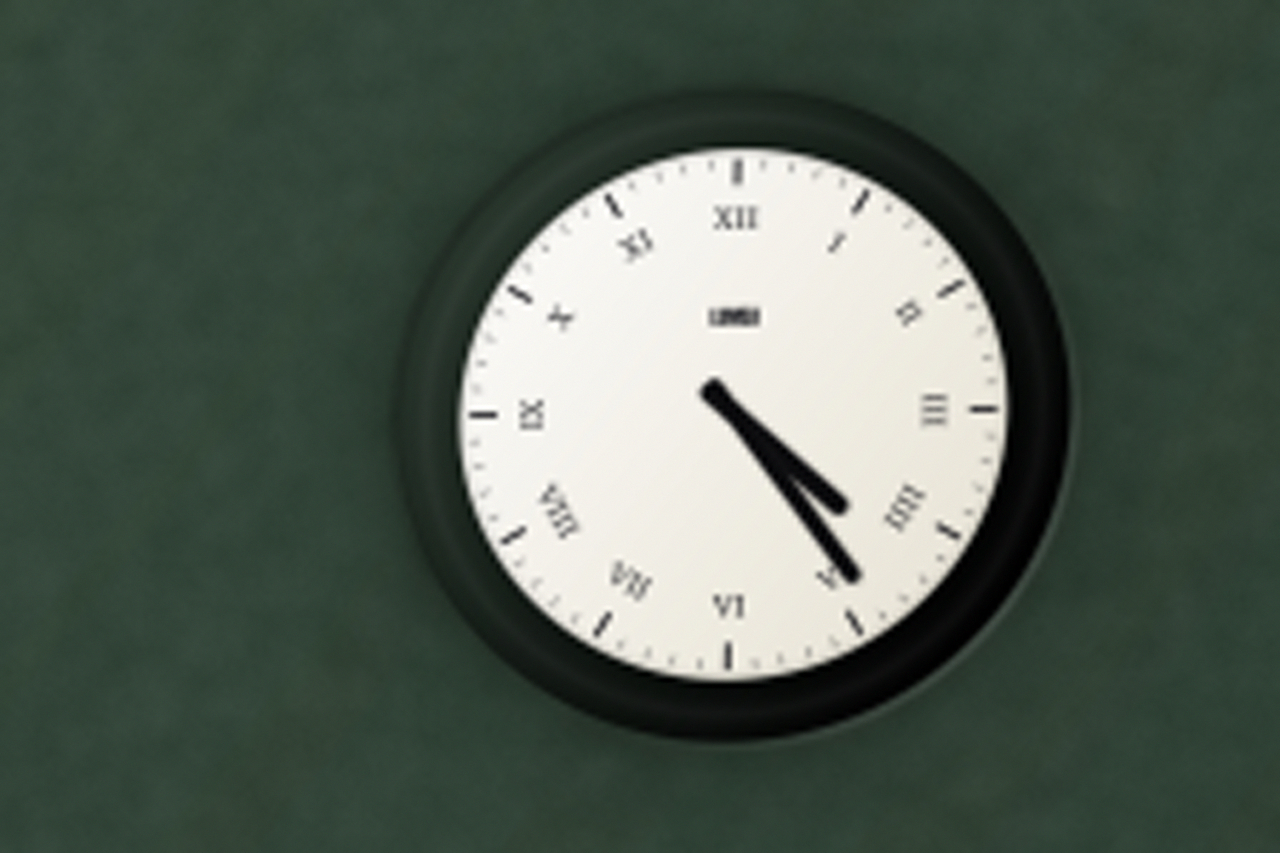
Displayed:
4,24
